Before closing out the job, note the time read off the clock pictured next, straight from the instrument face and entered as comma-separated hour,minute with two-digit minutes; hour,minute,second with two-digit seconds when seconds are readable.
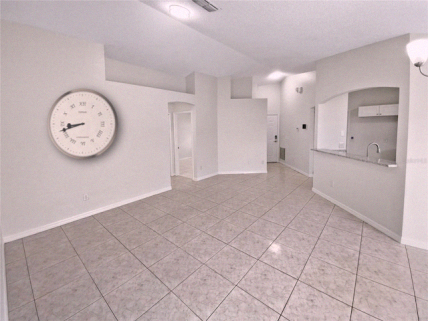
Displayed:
8,42
